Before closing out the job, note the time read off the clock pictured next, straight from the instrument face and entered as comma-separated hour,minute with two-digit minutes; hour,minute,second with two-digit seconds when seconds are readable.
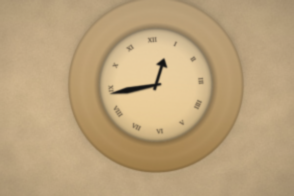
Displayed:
12,44
